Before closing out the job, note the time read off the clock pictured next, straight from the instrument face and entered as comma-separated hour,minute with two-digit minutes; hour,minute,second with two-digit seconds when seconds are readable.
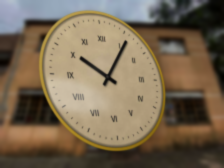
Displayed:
10,06
